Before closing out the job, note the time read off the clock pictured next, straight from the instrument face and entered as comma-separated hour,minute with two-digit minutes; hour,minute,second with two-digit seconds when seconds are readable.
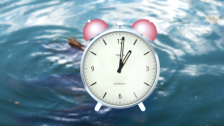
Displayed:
1,01
